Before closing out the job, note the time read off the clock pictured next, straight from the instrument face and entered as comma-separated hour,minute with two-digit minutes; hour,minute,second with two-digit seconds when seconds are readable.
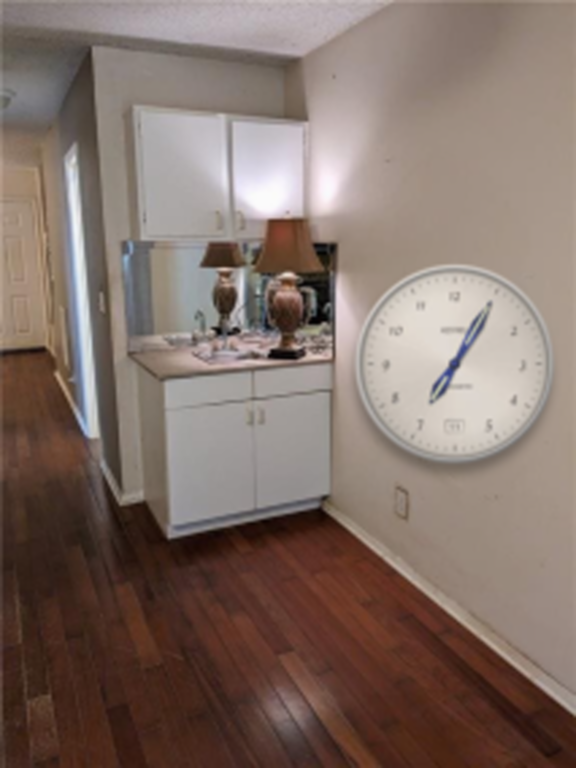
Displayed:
7,05
